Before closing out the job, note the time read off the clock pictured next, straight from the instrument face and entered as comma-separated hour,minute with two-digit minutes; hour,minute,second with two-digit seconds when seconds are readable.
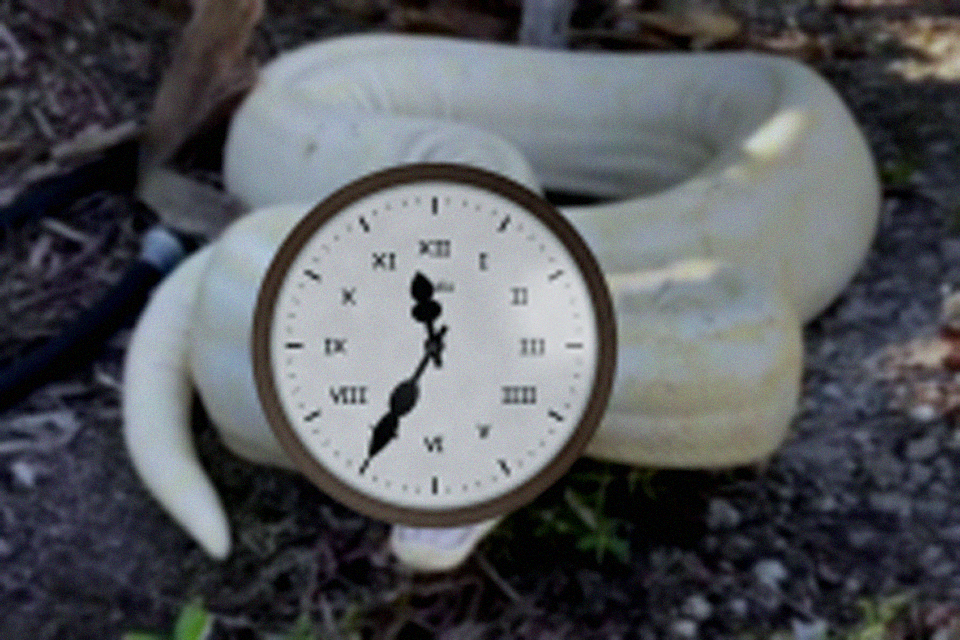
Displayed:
11,35
